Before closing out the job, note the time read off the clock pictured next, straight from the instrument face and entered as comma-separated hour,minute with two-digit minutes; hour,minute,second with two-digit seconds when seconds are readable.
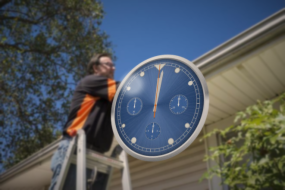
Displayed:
12,01
